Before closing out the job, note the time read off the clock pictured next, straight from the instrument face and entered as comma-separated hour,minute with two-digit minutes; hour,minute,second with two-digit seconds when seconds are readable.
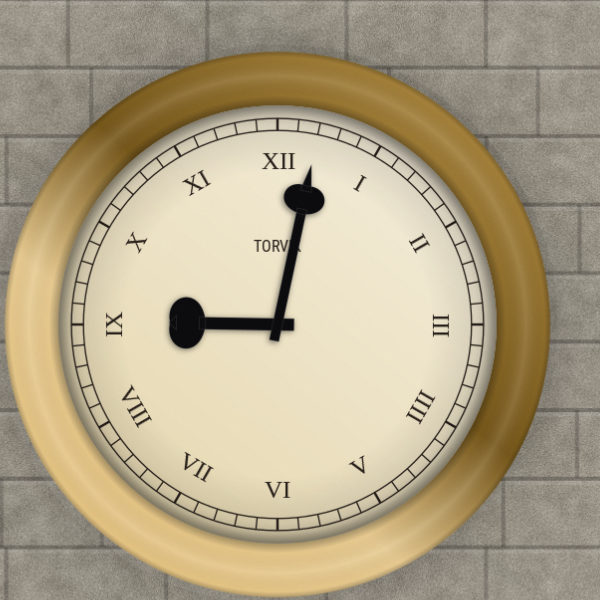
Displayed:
9,02
